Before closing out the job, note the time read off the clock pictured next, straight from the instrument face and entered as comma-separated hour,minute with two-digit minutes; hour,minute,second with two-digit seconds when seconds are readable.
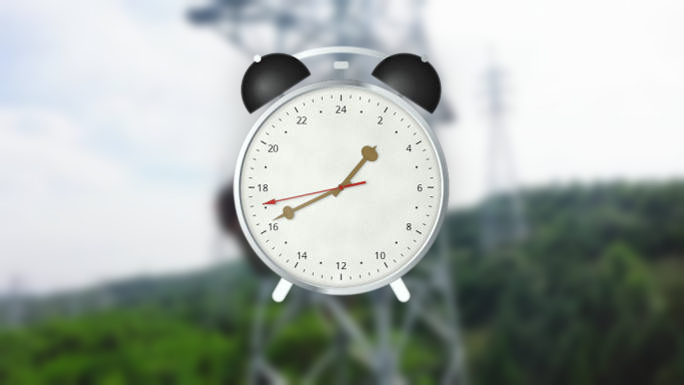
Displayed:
2,40,43
